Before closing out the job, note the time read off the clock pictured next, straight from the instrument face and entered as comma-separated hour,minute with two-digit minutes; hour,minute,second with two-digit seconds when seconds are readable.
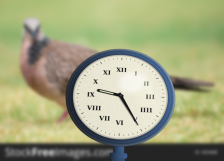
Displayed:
9,25
